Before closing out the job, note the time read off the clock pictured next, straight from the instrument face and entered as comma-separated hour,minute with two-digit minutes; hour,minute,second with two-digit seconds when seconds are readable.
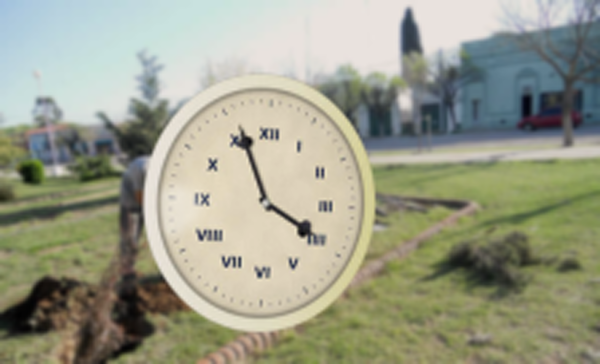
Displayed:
3,56
